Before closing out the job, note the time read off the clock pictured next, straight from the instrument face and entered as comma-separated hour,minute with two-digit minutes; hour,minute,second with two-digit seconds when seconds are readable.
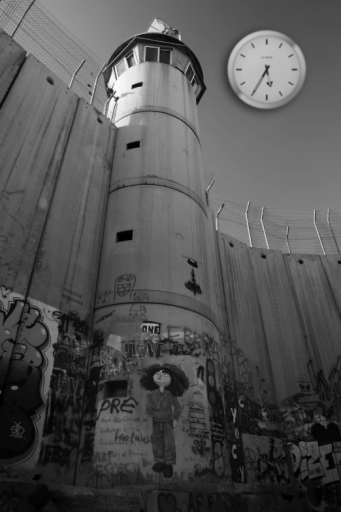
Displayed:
5,35
